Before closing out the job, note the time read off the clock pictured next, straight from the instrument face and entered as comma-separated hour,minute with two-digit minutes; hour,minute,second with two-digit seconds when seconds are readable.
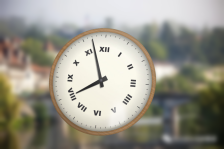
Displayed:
7,57
